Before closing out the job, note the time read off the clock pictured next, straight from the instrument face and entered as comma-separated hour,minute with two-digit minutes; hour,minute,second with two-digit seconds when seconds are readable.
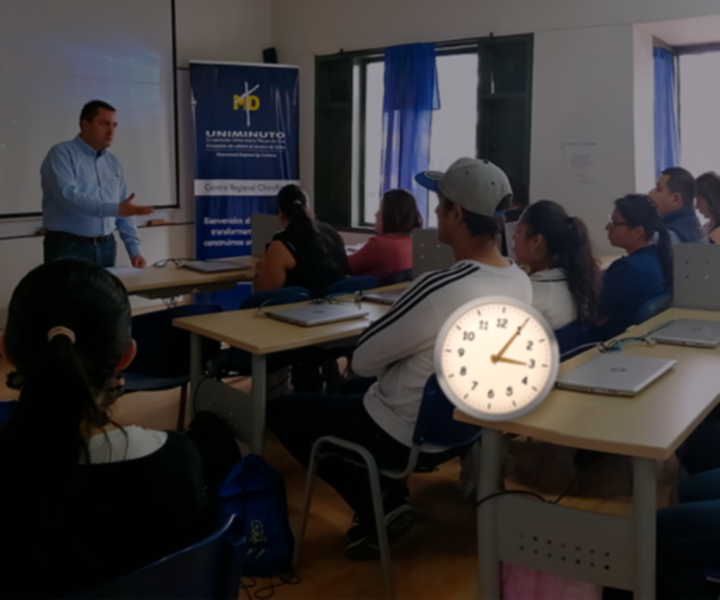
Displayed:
3,05
